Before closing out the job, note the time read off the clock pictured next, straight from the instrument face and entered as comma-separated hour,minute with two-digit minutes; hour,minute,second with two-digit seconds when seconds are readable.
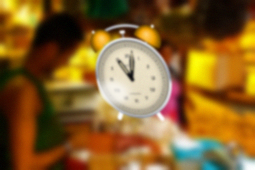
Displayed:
11,02
